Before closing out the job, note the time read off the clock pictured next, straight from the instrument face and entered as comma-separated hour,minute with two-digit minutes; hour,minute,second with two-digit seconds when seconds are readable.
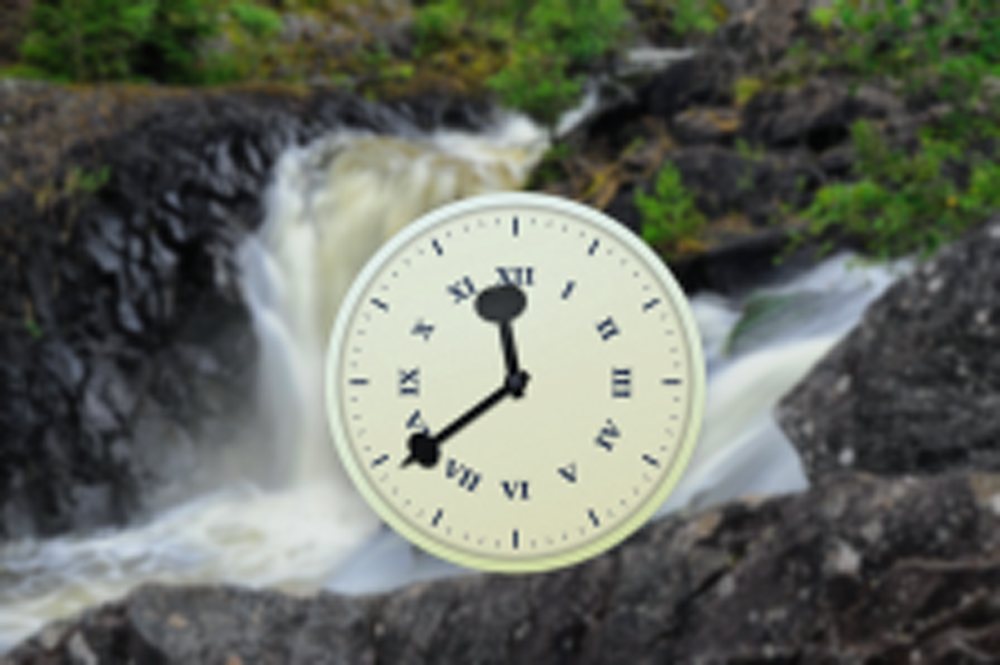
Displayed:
11,39
